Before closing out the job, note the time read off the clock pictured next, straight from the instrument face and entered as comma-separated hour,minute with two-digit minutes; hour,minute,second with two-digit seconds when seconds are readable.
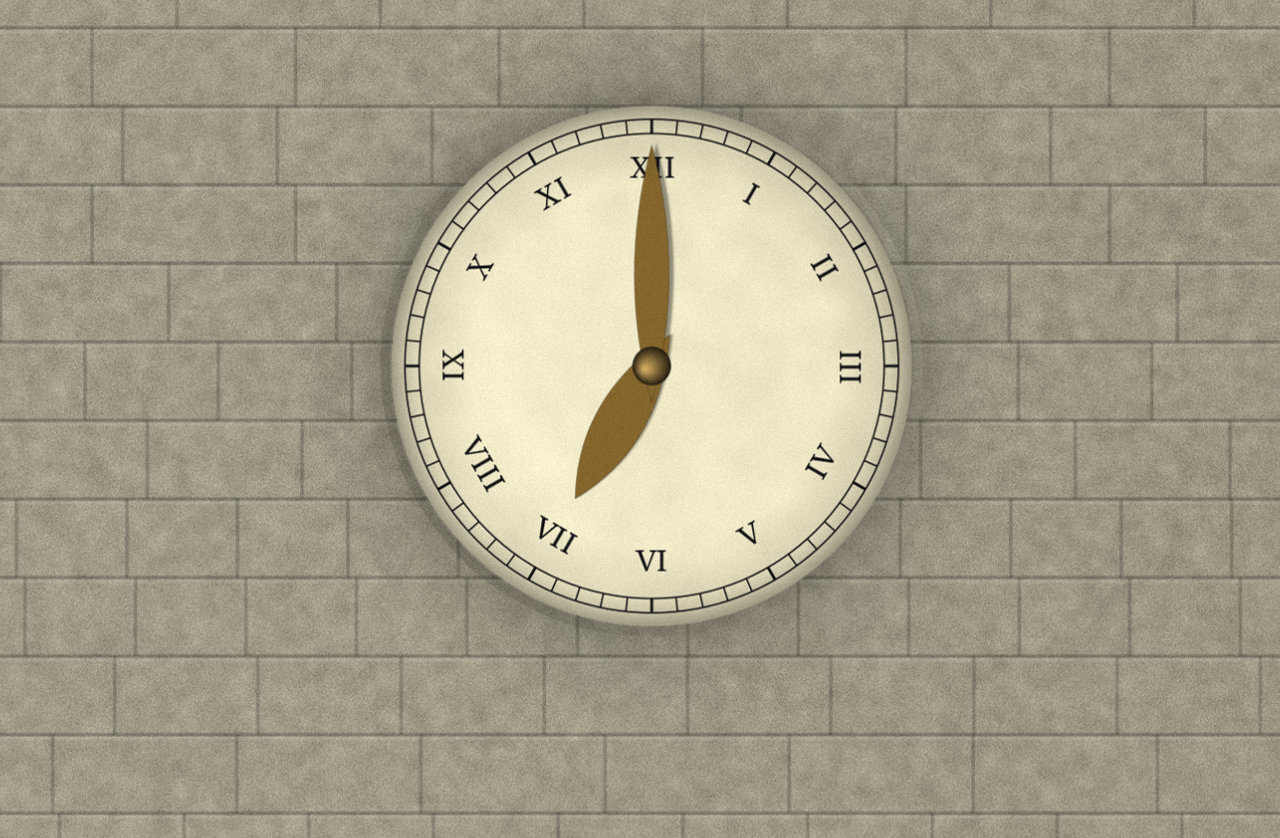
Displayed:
7,00
